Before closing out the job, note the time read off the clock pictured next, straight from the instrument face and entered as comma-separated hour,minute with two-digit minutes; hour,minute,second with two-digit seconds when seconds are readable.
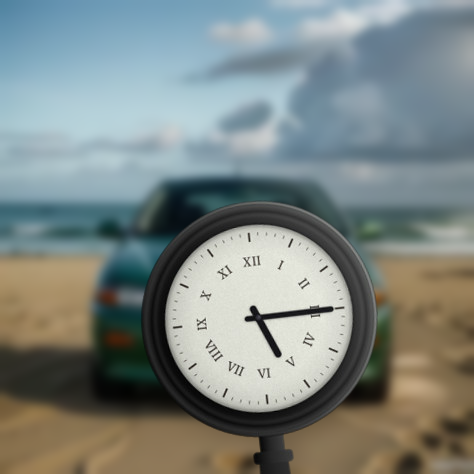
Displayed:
5,15
